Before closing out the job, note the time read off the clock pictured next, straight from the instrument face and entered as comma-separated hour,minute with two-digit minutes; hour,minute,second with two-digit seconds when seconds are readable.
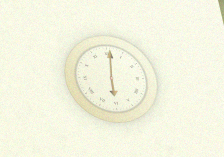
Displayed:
6,01
